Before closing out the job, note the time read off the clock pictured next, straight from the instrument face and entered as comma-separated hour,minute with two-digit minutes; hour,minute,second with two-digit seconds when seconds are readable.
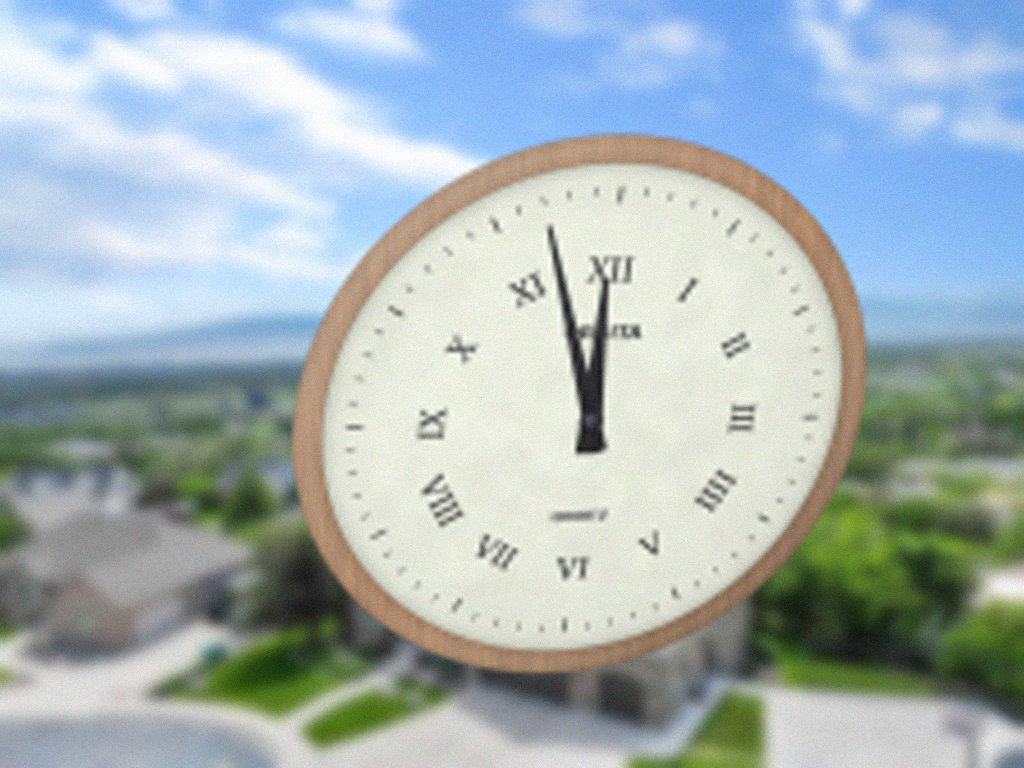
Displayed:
11,57
